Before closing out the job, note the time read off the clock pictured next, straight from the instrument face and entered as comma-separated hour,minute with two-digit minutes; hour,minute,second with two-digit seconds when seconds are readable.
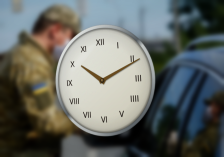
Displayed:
10,11
